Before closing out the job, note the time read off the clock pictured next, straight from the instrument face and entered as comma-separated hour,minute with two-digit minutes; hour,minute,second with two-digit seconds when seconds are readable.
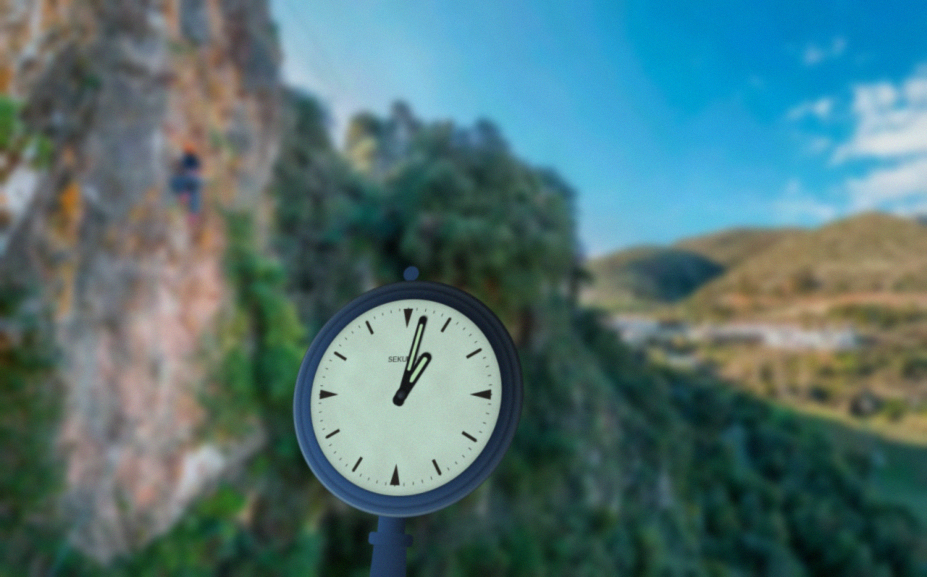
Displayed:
1,02
